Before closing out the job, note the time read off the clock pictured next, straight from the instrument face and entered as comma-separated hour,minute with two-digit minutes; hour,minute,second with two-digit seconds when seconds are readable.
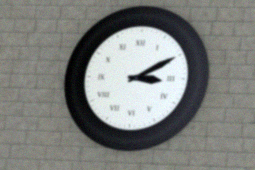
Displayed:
3,10
